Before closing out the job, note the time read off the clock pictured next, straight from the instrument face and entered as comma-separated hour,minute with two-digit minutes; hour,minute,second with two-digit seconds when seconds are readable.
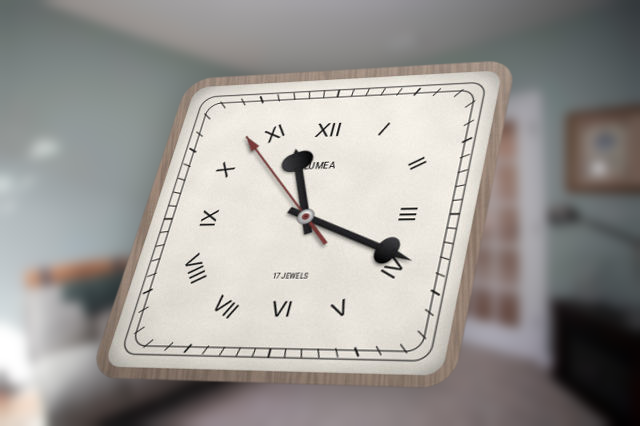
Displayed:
11,18,53
